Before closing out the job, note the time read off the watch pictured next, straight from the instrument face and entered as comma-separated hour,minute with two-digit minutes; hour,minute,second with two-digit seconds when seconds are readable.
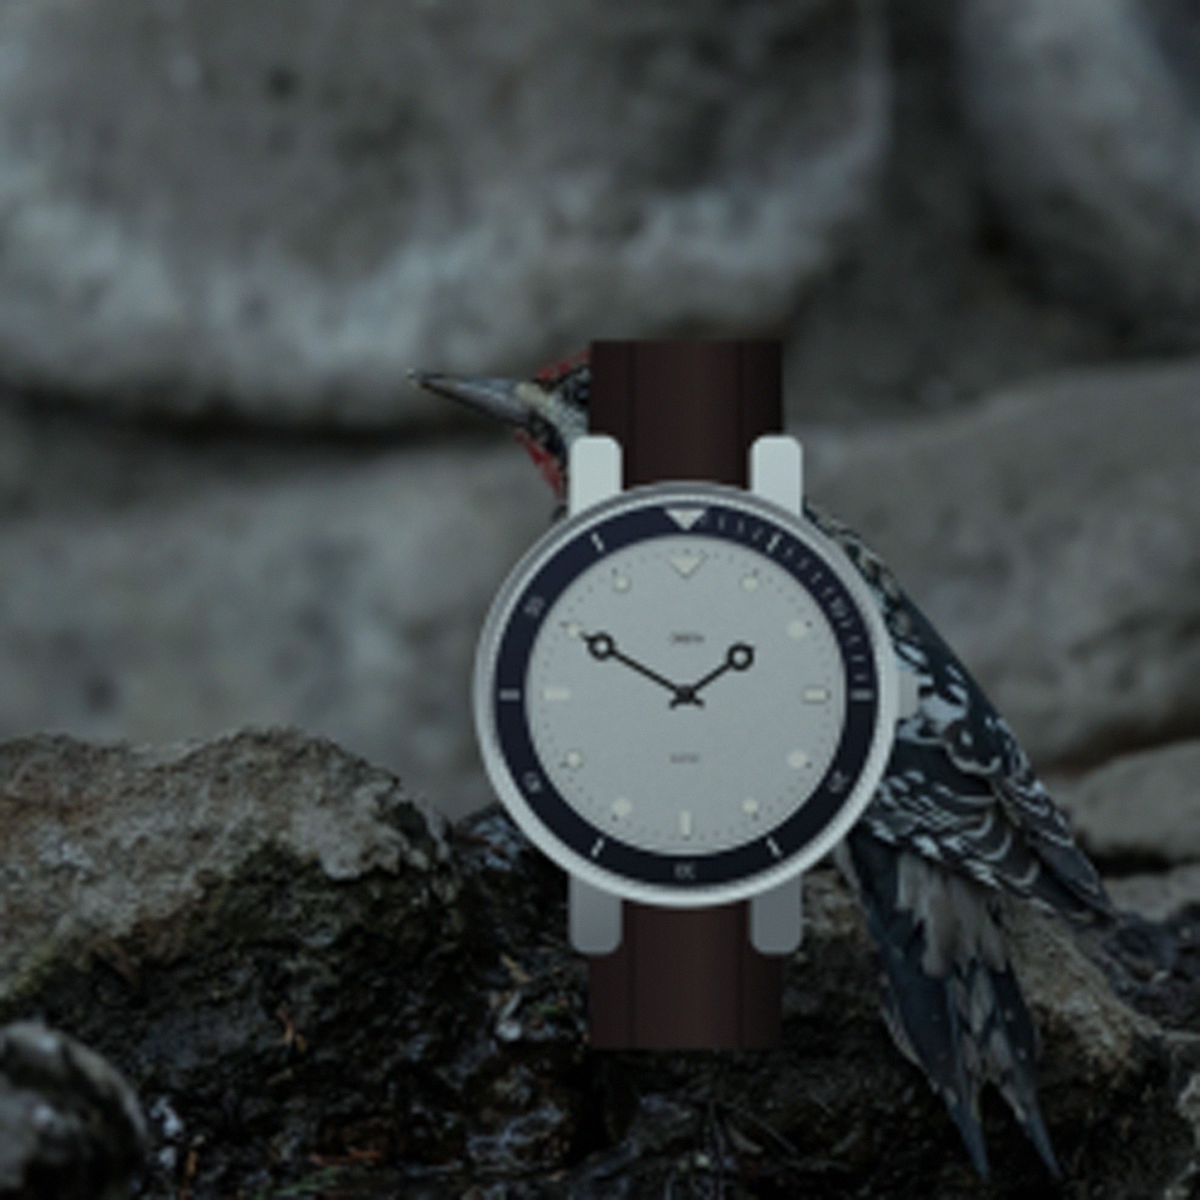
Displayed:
1,50
